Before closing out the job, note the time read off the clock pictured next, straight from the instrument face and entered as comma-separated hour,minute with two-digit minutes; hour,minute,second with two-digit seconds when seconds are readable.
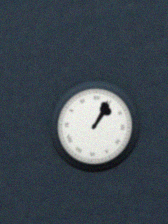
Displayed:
1,04
